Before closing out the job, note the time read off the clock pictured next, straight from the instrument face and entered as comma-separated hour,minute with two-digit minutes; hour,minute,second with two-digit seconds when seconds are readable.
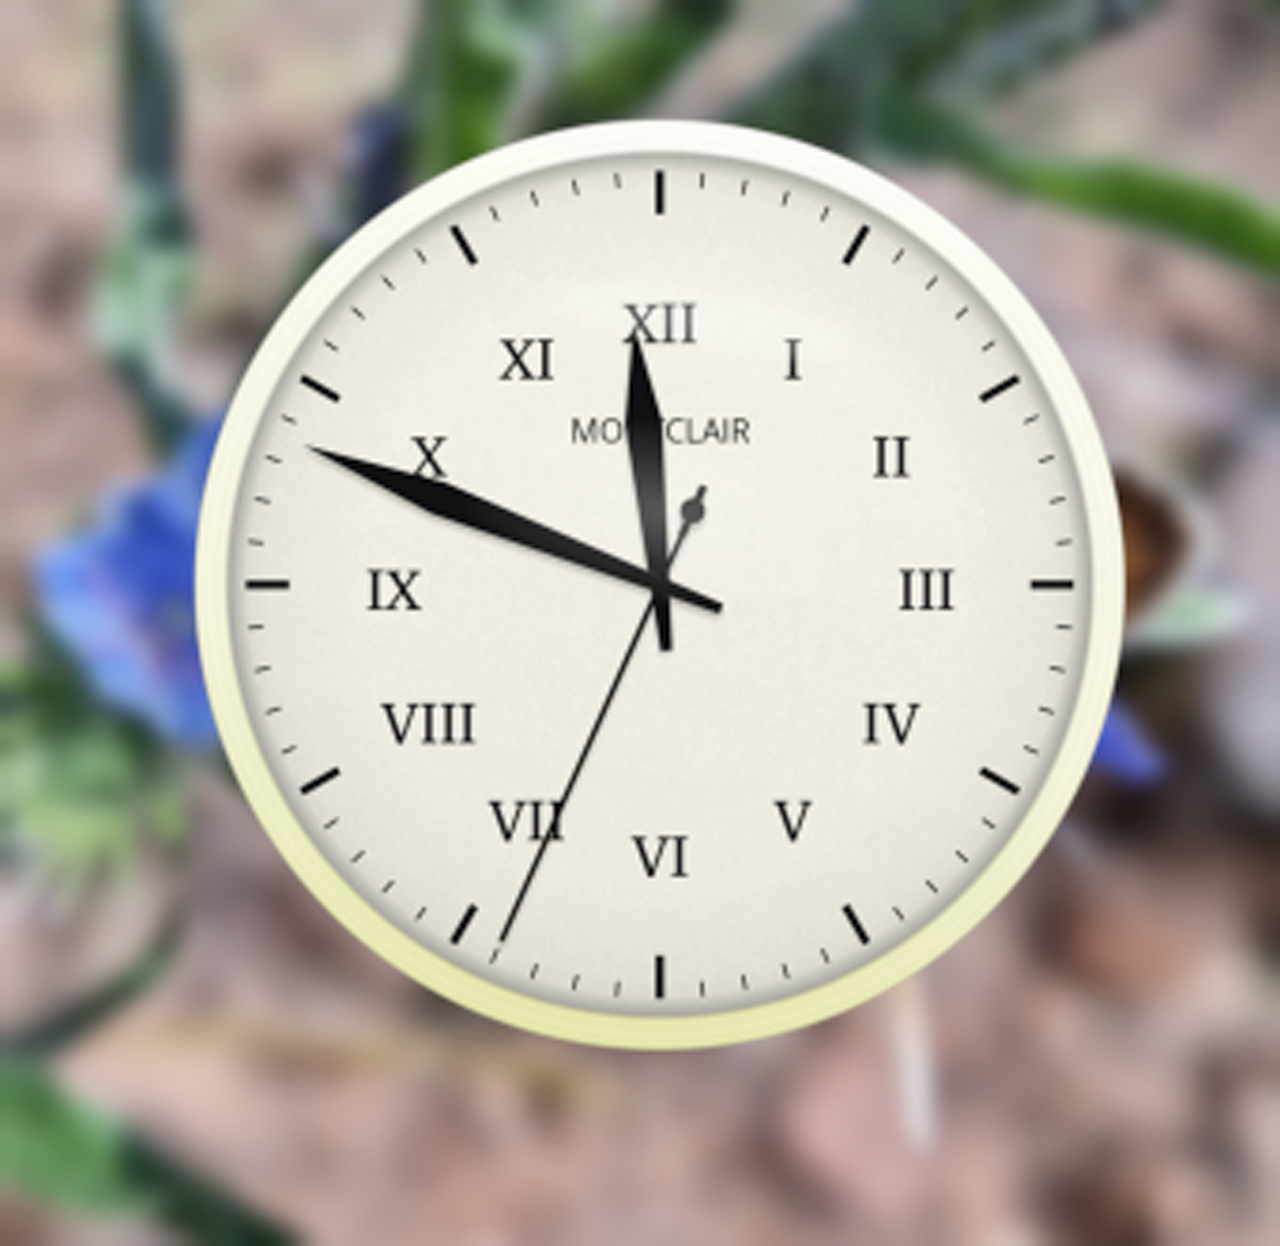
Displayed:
11,48,34
